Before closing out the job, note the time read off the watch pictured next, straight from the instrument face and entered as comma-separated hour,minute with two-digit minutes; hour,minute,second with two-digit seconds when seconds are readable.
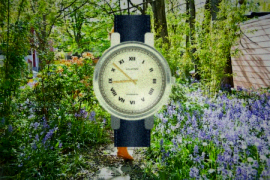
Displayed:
8,52
